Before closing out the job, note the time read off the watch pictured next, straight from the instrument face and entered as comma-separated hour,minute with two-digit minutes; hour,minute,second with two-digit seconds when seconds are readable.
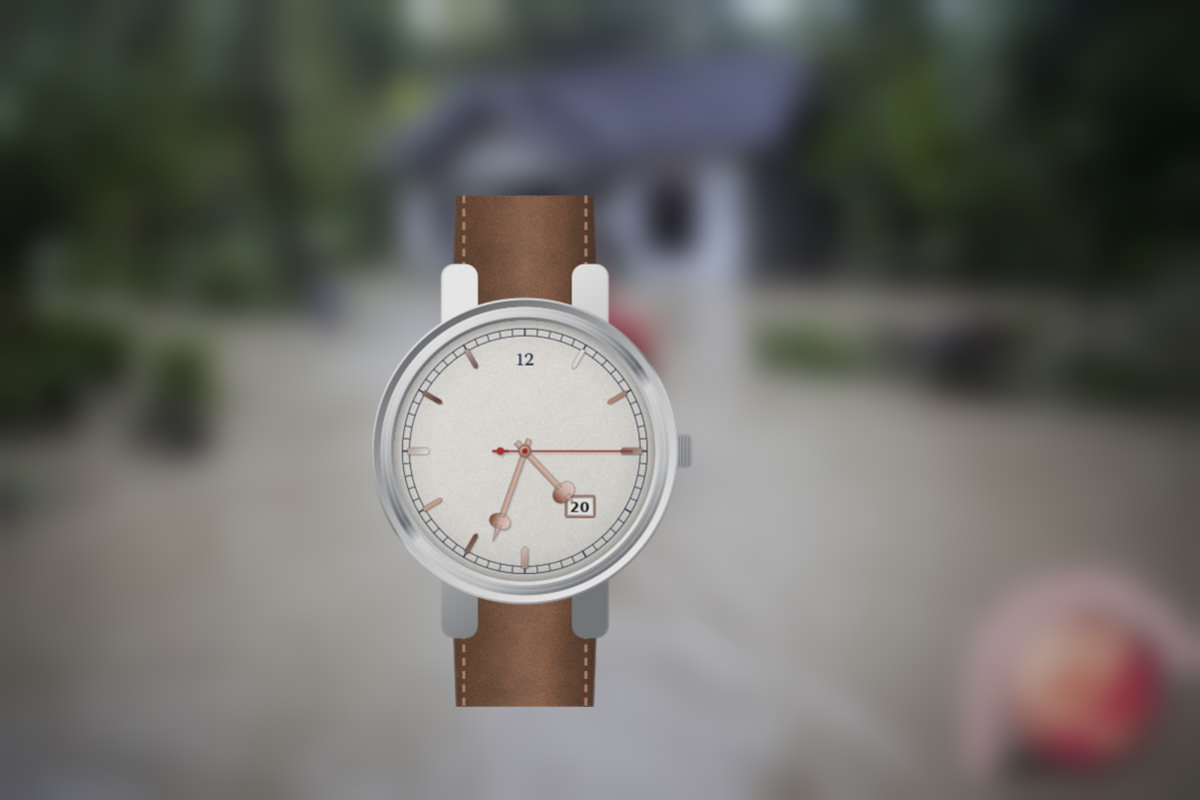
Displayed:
4,33,15
